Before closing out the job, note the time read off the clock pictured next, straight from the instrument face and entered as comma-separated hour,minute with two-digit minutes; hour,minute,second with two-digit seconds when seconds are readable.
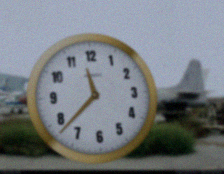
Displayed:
11,38
